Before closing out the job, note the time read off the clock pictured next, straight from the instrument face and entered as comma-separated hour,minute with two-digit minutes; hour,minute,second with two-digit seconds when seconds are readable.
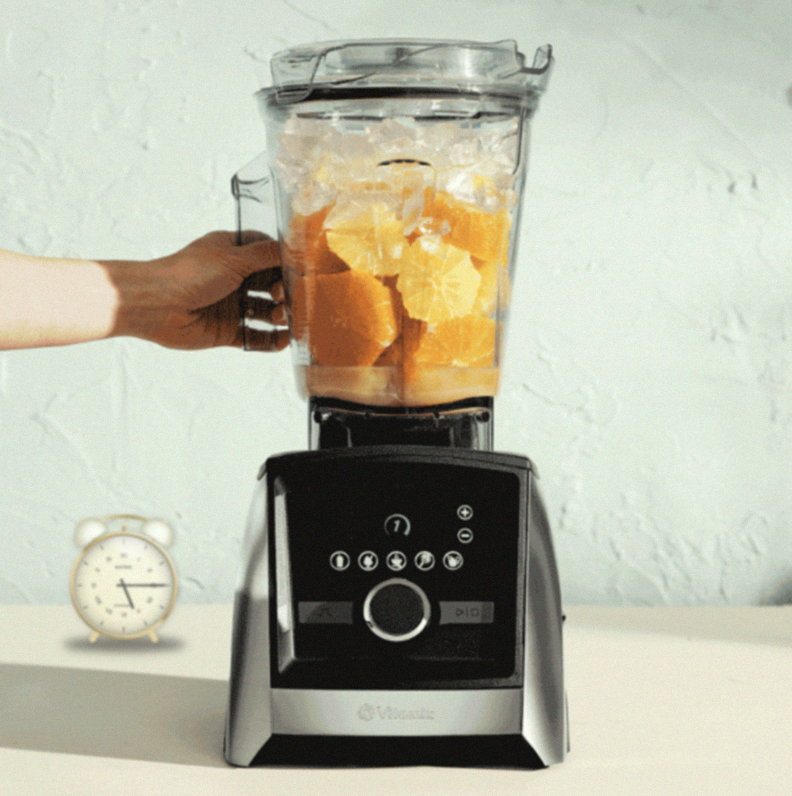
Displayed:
5,15
